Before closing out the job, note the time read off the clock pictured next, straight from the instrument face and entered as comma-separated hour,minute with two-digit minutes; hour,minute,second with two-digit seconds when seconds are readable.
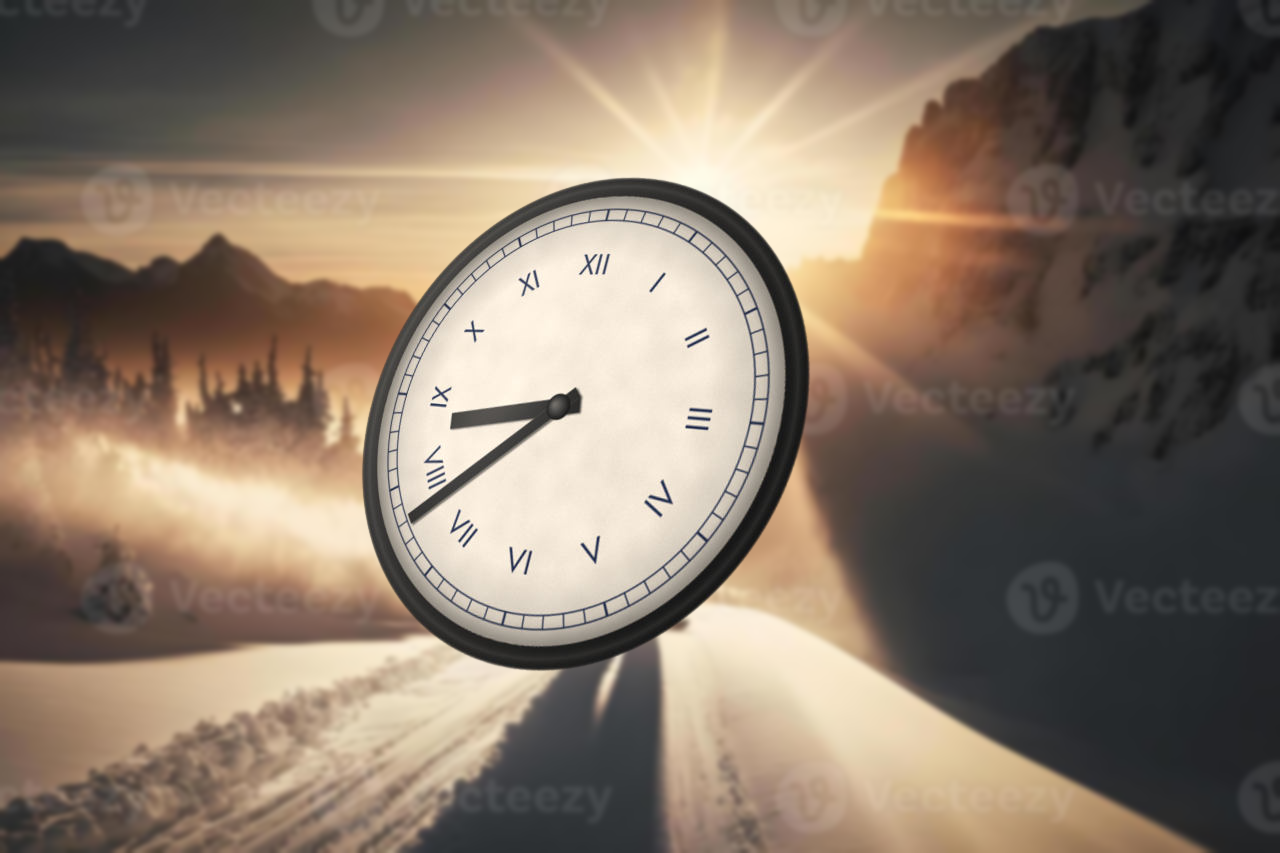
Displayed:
8,38
